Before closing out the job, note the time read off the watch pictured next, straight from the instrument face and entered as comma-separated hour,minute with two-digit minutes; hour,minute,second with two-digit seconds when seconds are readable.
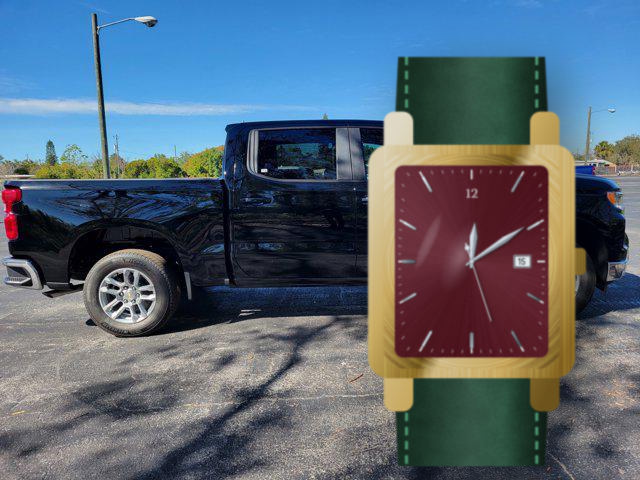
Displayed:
12,09,27
